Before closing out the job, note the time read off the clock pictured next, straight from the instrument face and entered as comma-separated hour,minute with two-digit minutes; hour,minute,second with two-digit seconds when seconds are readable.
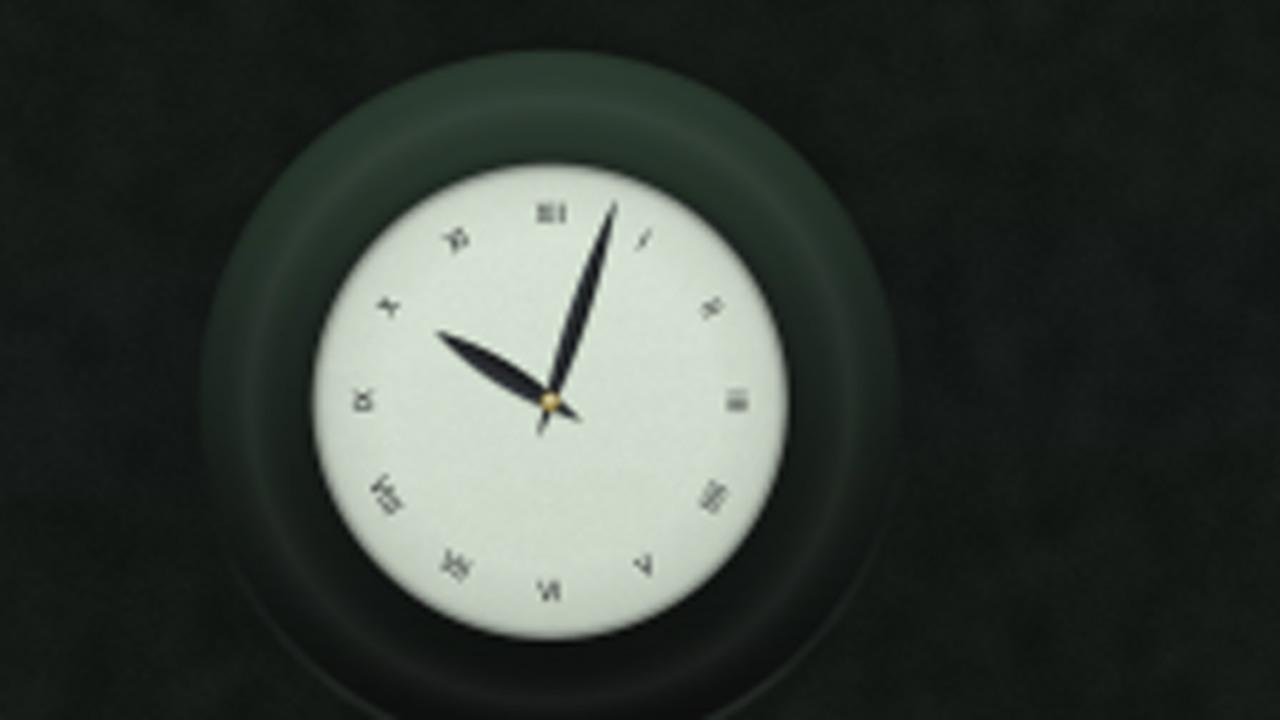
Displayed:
10,03
